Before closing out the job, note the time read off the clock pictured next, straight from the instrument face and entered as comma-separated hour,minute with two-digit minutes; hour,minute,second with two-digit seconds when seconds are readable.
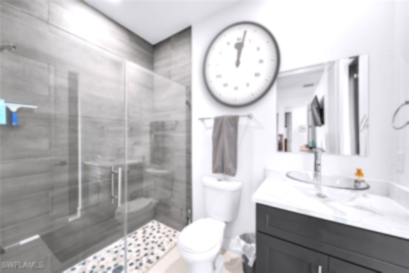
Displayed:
12,02
